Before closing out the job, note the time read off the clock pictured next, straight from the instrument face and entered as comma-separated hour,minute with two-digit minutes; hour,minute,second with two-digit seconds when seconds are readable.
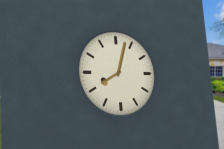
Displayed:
8,03
